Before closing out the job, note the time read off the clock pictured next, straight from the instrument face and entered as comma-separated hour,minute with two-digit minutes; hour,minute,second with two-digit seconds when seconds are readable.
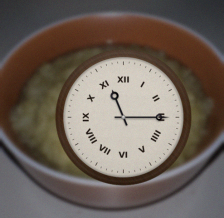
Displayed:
11,15
